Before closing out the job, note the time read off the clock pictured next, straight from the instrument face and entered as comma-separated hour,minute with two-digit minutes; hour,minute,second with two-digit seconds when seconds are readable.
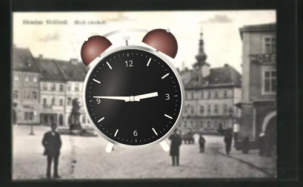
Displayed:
2,46
